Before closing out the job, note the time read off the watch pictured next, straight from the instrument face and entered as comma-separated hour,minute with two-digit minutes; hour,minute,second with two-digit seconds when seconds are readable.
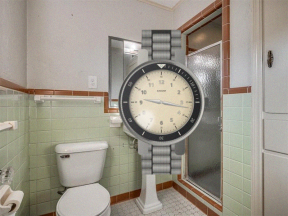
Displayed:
9,17
